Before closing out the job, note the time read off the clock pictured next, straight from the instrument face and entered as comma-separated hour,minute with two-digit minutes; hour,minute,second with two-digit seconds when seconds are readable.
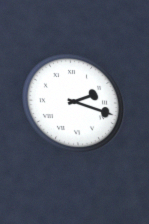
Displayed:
2,18
